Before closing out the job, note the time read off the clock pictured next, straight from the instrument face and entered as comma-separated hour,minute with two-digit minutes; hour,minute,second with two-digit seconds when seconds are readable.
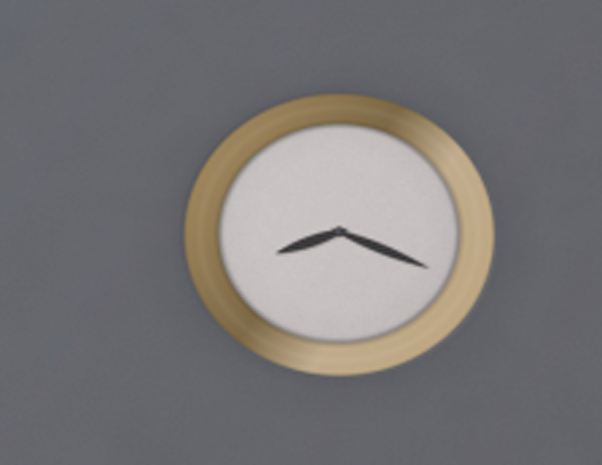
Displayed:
8,19
